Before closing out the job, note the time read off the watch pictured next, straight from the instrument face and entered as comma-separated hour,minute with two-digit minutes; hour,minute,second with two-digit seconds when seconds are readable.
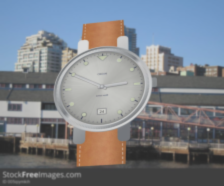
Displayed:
2,50
